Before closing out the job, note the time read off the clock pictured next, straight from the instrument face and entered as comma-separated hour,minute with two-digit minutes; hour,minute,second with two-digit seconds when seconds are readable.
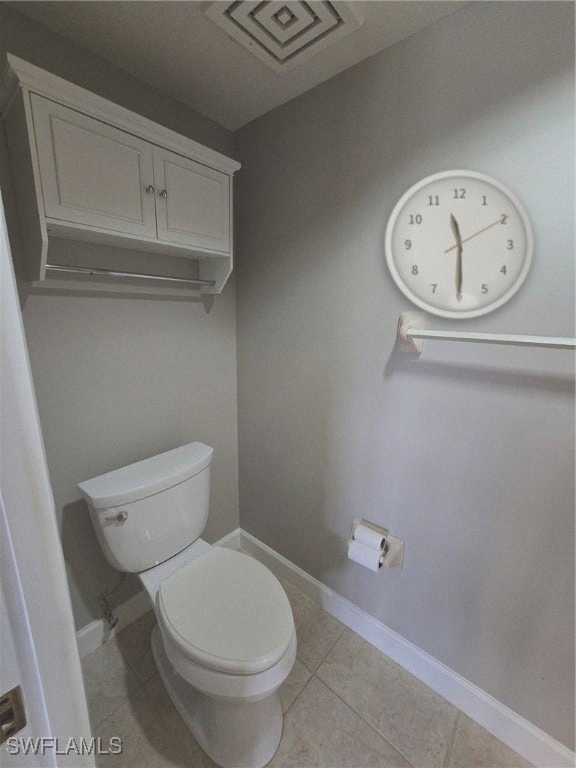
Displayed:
11,30,10
